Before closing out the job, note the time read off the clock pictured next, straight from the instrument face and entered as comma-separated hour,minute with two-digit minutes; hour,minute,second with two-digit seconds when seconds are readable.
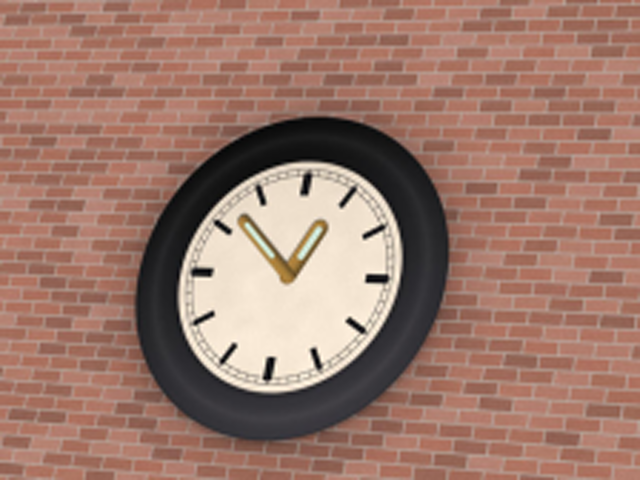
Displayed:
12,52
